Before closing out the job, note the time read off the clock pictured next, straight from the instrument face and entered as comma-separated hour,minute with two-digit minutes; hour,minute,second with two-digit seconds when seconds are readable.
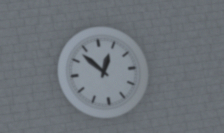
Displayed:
12,53
